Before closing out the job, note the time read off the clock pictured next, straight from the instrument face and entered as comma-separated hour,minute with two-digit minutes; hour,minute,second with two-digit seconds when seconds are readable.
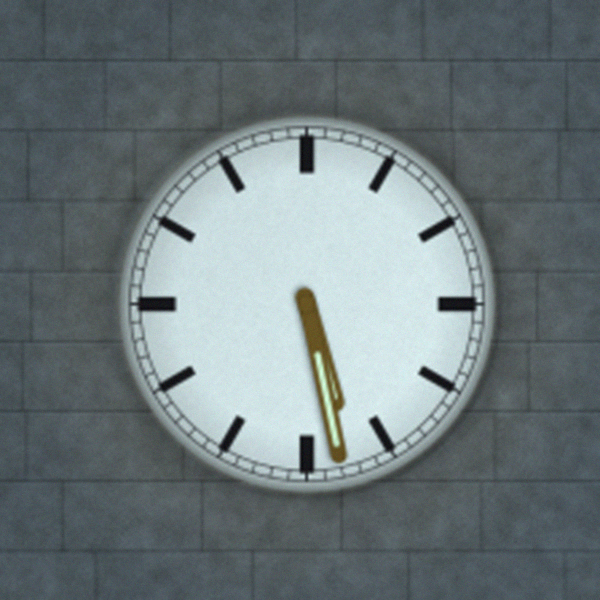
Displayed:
5,28
